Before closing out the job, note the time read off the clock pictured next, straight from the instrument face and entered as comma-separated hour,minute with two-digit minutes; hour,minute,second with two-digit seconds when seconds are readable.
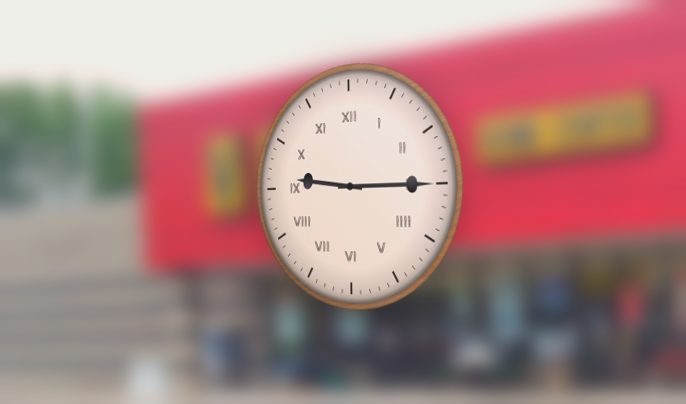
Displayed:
9,15
